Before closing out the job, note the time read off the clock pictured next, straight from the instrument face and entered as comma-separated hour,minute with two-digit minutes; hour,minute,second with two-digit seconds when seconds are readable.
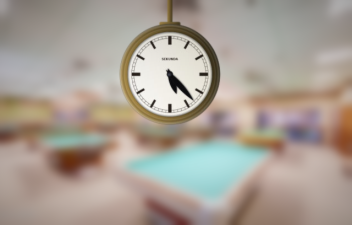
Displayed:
5,23
